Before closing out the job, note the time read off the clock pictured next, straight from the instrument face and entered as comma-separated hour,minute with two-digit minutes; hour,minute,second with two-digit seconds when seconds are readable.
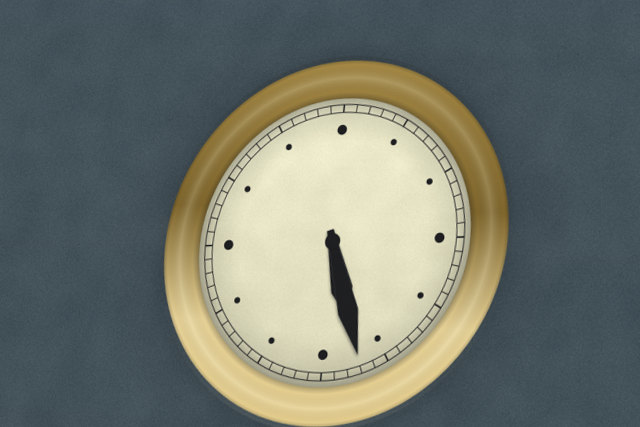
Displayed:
5,27
